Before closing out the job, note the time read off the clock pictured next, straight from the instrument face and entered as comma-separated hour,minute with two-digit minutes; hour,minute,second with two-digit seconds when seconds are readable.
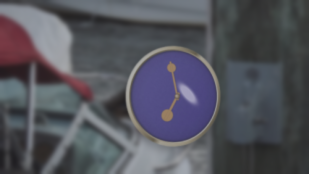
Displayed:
6,58
